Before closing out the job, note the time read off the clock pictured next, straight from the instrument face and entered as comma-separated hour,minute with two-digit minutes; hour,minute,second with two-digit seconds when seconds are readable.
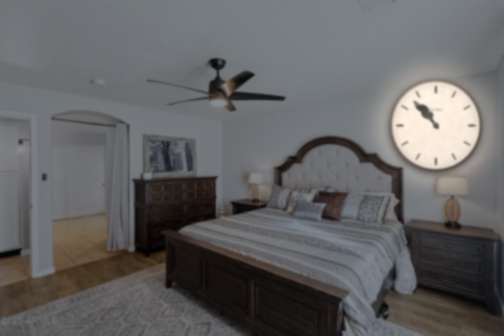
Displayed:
10,53
